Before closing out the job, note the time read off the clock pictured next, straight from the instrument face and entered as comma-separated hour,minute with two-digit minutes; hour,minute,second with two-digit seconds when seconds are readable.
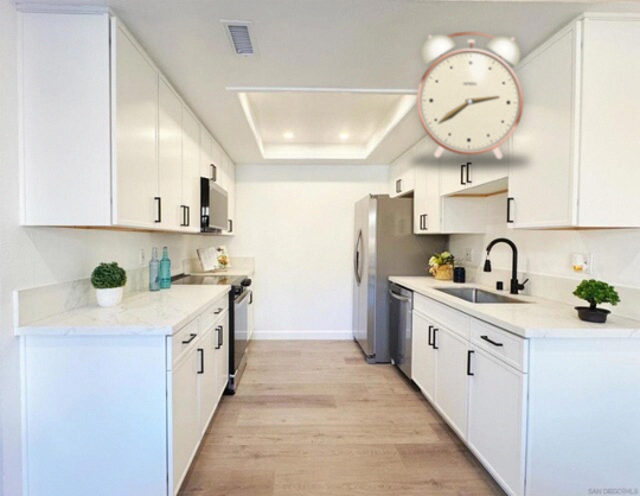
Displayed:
2,39
